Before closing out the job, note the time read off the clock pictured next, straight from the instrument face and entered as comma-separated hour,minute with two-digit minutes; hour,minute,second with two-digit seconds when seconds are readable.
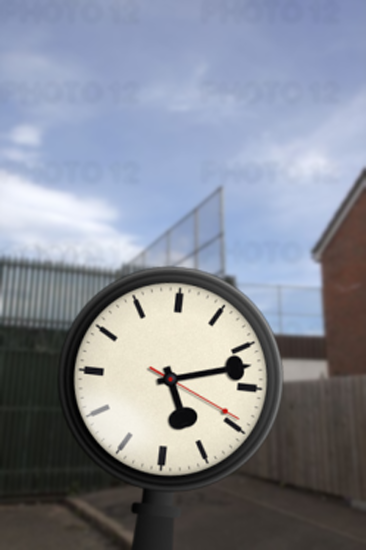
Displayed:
5,12,19
